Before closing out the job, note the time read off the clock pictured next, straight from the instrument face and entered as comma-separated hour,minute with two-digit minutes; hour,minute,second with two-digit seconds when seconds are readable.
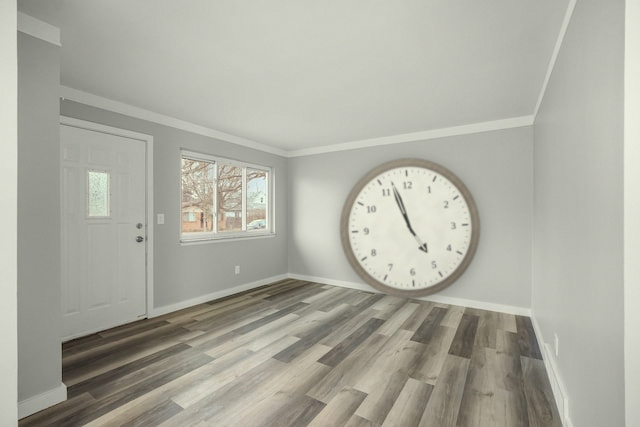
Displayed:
4,57
